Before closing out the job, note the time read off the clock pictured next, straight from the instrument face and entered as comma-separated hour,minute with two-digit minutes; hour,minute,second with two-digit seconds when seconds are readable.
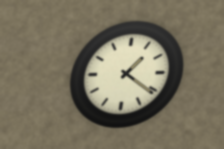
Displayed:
1,21
